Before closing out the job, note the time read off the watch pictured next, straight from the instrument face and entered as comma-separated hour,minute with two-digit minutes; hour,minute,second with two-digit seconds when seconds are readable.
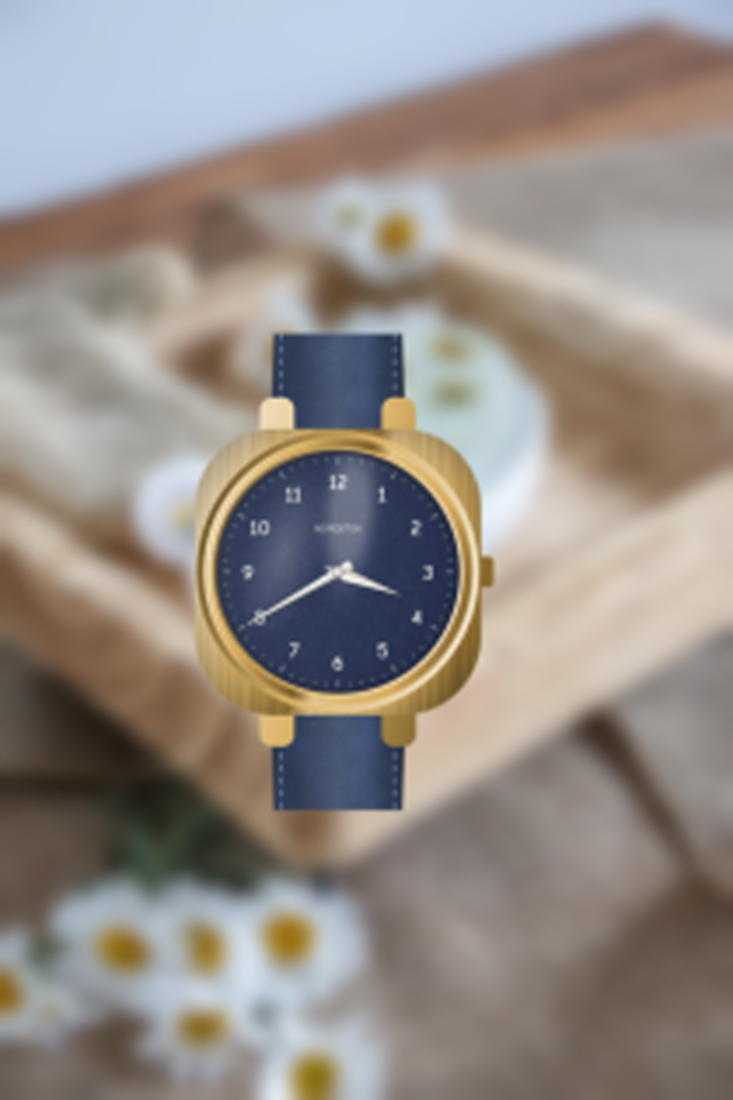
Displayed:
3,40
